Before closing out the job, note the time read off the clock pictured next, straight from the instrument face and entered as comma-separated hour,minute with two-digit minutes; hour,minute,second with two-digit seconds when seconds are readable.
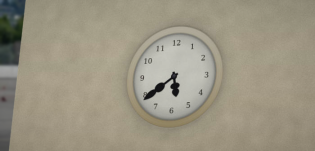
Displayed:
5,39
